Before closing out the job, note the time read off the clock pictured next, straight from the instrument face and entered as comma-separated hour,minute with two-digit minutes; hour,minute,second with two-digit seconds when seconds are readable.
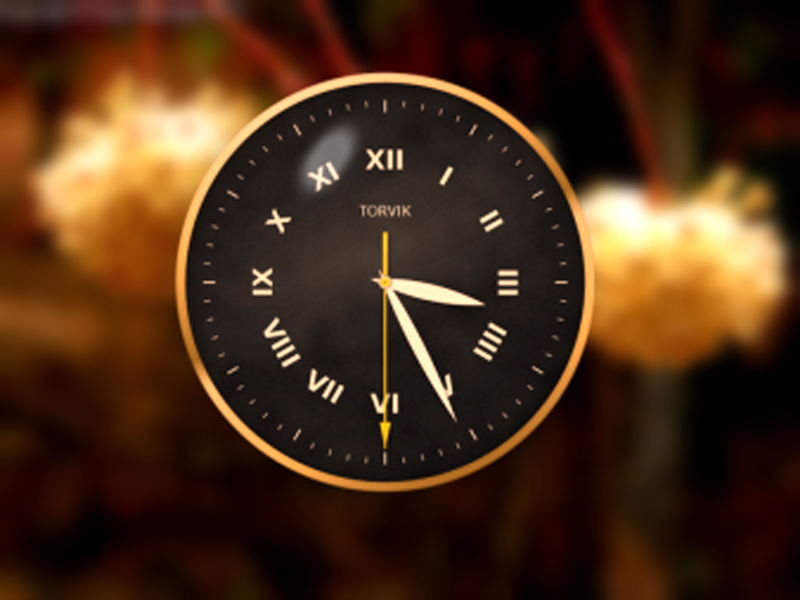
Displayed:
3,25,30
